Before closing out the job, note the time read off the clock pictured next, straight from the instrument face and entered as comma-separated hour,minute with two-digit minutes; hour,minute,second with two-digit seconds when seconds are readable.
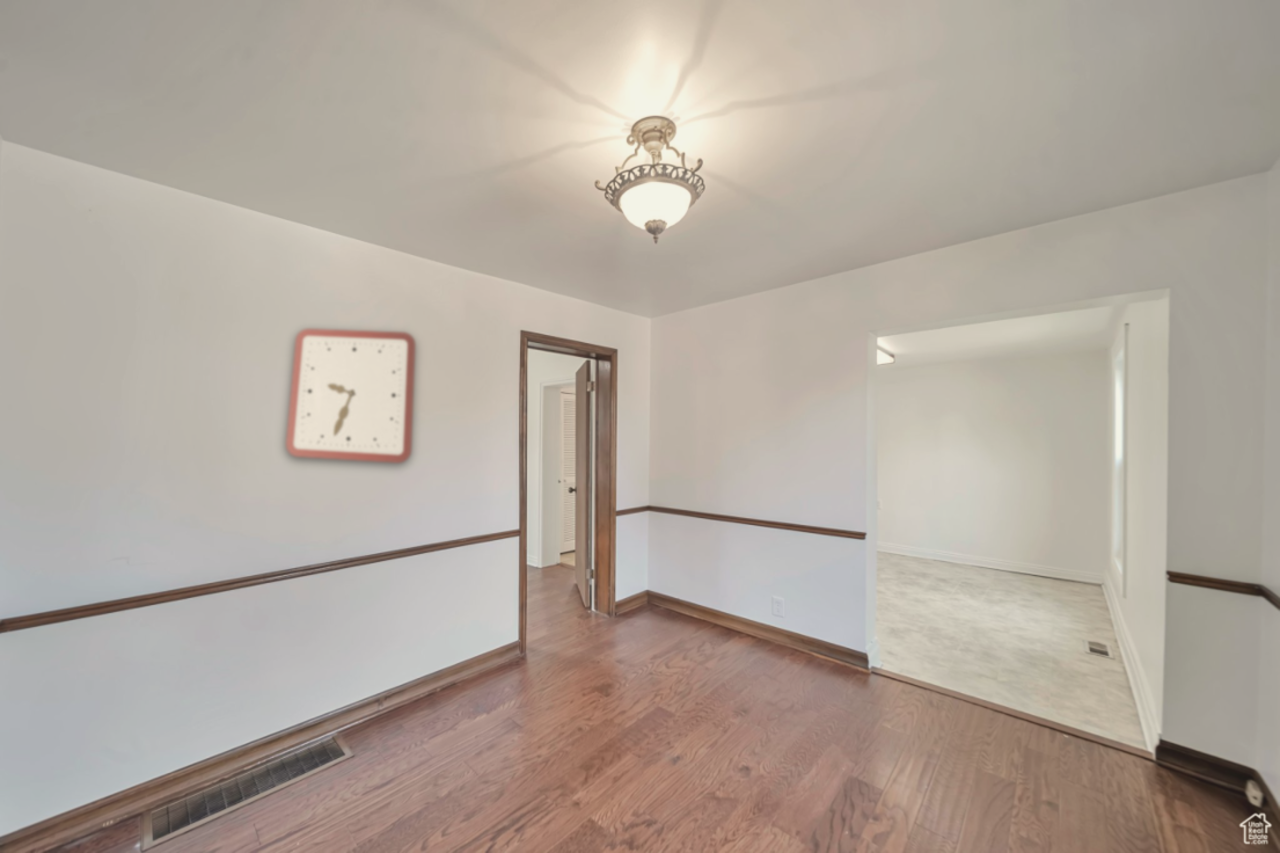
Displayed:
9,33
